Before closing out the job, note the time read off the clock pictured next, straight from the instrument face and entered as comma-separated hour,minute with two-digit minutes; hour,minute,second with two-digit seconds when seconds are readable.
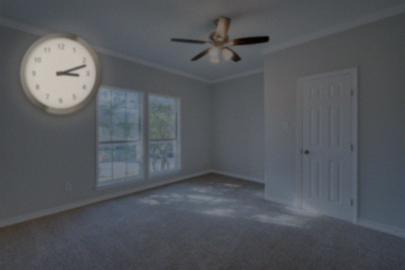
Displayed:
3,12
